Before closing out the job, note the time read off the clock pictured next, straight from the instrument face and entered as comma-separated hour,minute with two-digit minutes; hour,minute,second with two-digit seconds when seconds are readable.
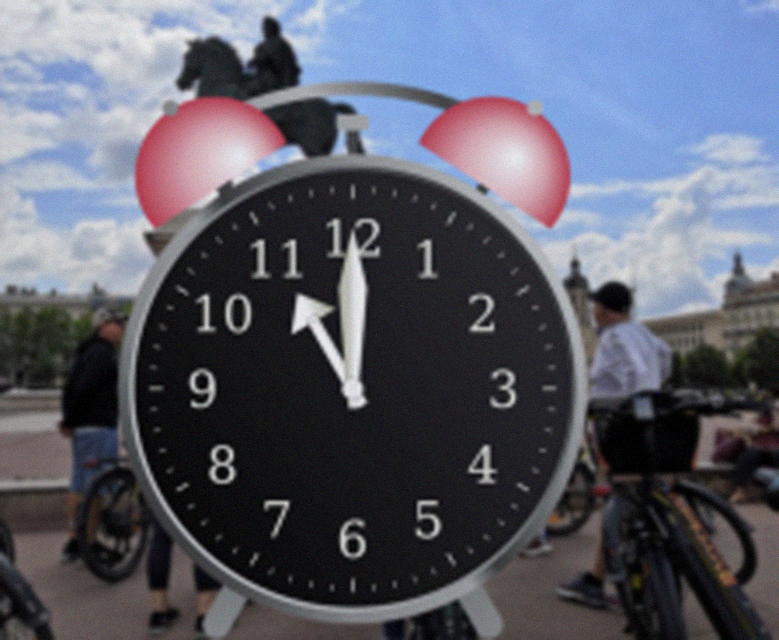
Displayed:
11,00
